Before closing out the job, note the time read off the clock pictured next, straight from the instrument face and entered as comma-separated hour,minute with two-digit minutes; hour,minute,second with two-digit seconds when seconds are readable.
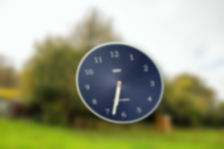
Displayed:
6,33
